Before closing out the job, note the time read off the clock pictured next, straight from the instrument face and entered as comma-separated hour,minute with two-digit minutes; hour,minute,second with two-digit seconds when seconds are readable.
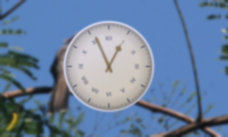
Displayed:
12,56
